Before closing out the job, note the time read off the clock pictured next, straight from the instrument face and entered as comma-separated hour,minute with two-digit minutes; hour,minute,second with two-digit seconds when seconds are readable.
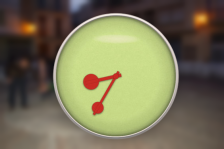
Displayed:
8,35
